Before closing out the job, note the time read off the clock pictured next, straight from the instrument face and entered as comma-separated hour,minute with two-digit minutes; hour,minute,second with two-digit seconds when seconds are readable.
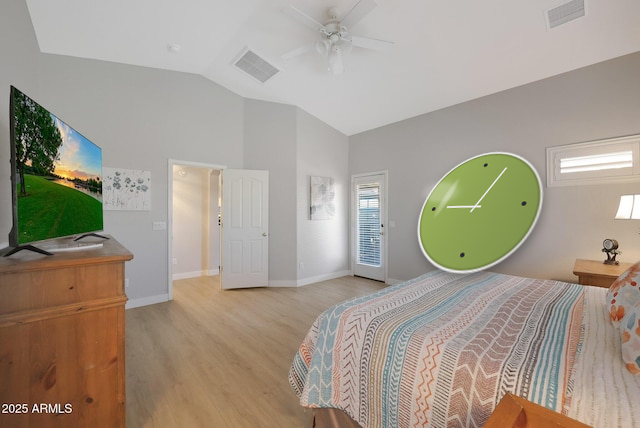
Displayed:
9,05
